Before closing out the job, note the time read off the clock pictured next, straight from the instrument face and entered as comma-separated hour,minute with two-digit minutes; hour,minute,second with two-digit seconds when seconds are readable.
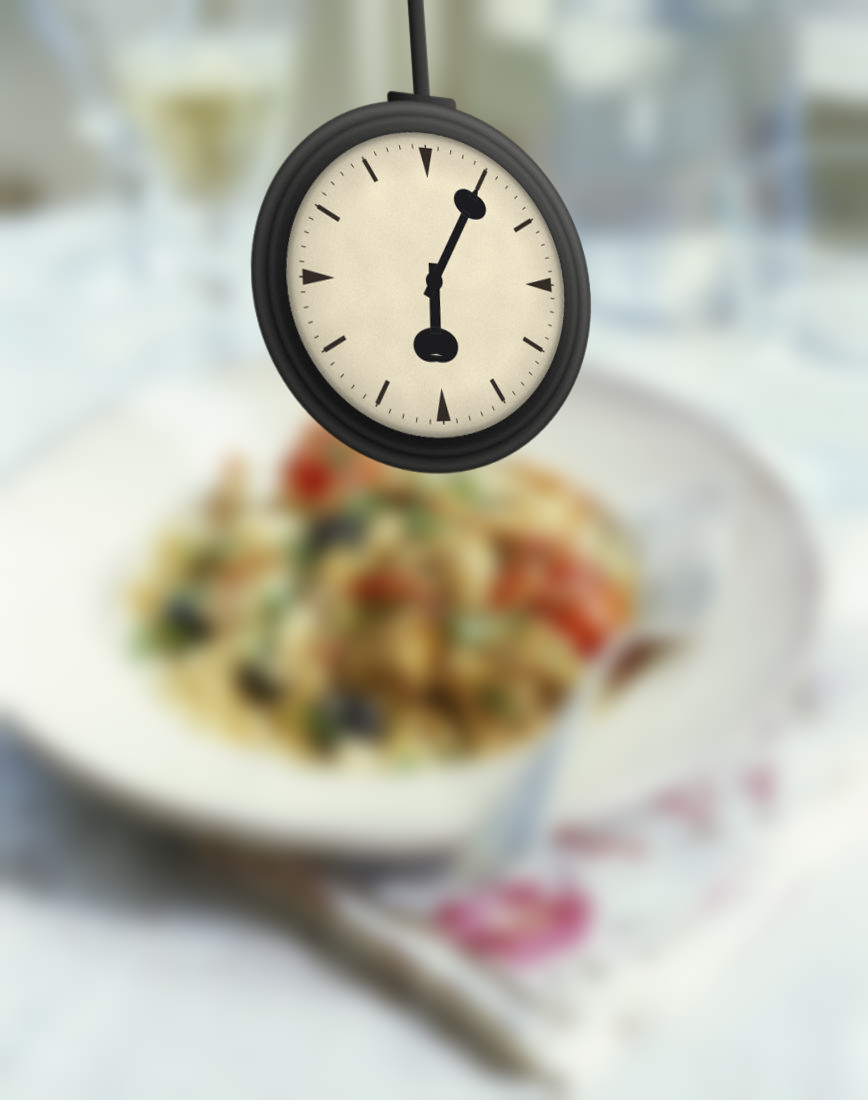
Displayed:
6,05
